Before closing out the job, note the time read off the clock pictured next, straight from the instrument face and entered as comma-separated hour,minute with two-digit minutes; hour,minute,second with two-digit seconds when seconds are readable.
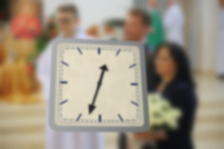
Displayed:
12,33
